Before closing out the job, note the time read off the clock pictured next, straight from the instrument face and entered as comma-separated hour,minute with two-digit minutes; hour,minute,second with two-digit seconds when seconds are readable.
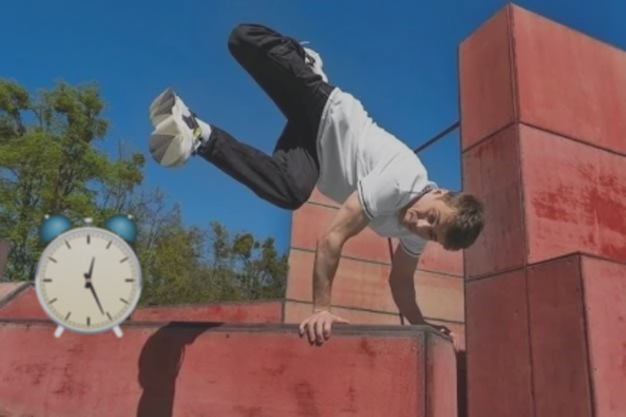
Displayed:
12,26
